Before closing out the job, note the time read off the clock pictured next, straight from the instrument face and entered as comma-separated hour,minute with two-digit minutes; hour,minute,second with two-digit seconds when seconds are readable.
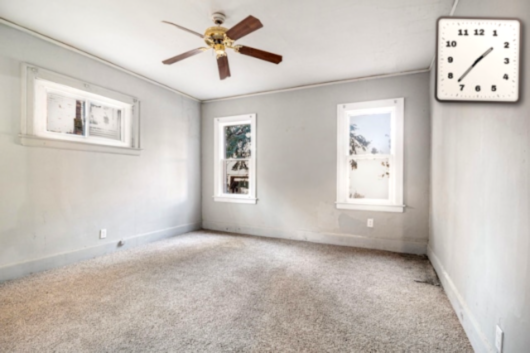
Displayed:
1,37
